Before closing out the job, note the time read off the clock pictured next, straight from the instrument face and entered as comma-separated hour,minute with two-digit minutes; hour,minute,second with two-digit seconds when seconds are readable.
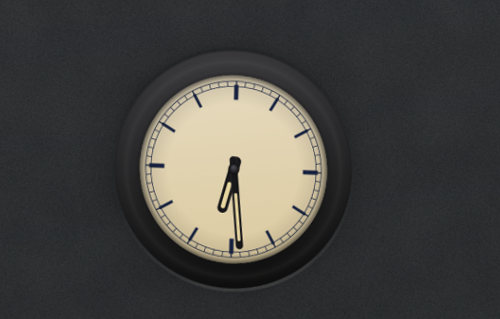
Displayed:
6,29
